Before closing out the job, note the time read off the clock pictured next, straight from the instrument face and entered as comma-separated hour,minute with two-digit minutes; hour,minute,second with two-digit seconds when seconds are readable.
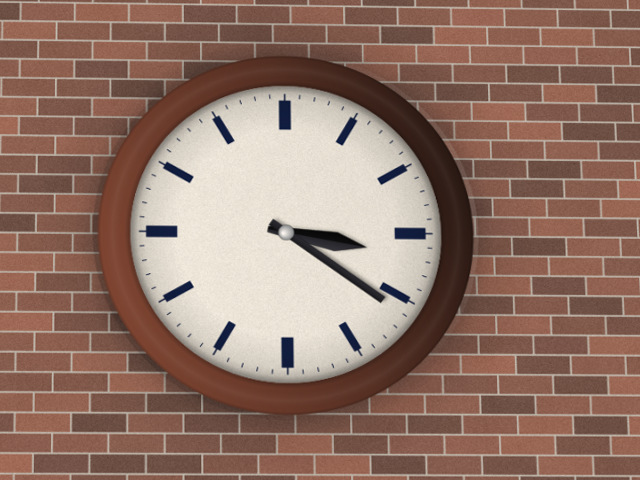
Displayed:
3,21
